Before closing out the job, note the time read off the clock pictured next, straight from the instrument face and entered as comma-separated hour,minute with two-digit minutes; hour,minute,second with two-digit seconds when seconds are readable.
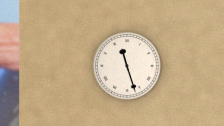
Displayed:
11,27
